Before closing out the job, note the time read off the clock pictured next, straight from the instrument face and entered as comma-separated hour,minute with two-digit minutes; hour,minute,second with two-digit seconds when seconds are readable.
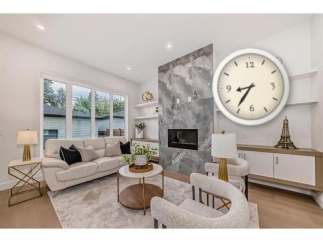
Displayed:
8,36
